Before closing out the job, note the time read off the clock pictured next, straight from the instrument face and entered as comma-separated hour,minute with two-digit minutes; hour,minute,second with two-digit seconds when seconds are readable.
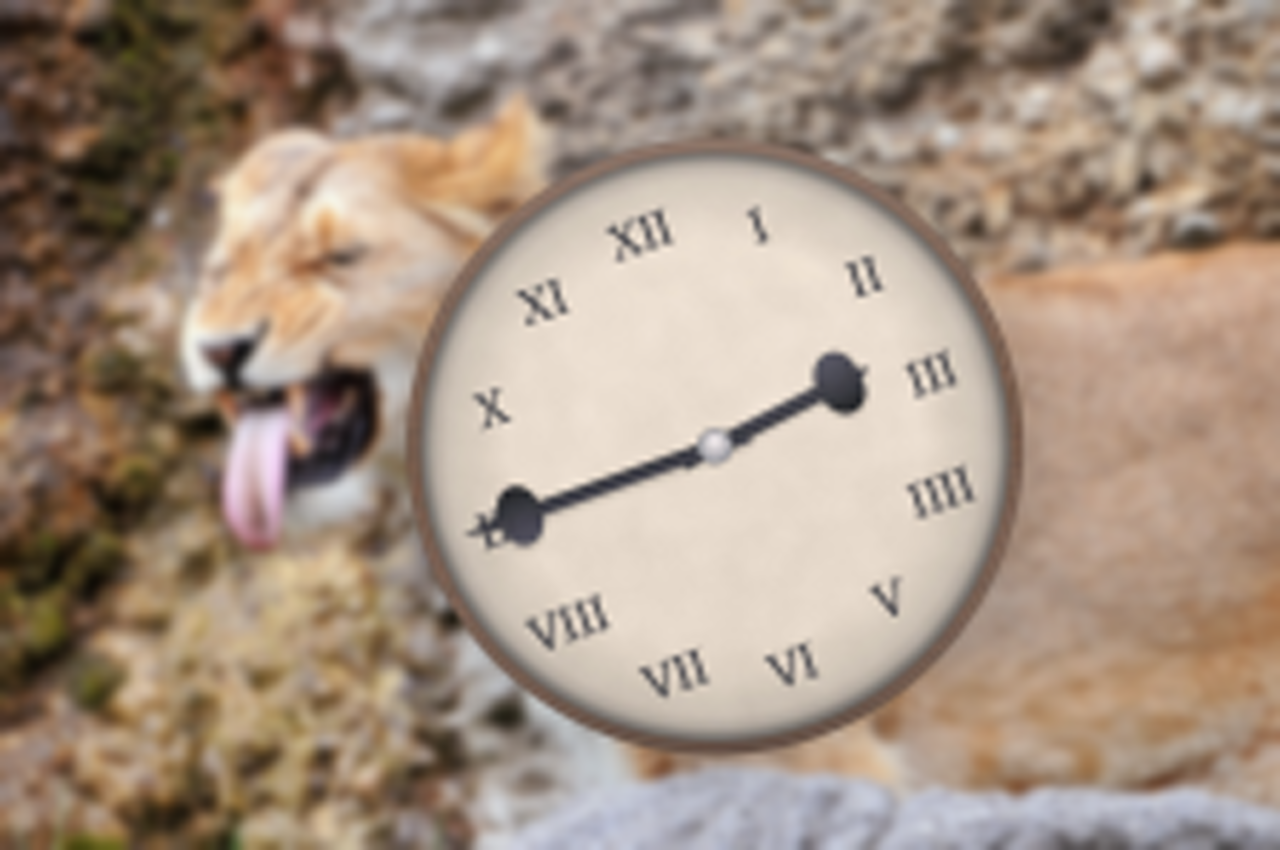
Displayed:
2,45
